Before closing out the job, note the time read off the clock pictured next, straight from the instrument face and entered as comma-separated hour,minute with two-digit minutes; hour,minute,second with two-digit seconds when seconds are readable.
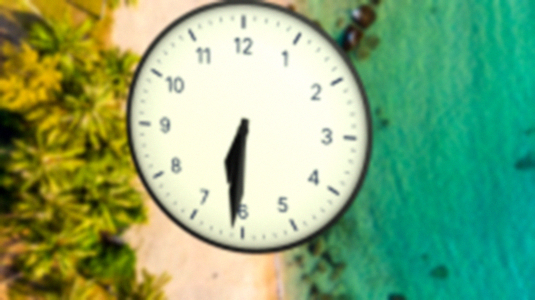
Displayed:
6,31
